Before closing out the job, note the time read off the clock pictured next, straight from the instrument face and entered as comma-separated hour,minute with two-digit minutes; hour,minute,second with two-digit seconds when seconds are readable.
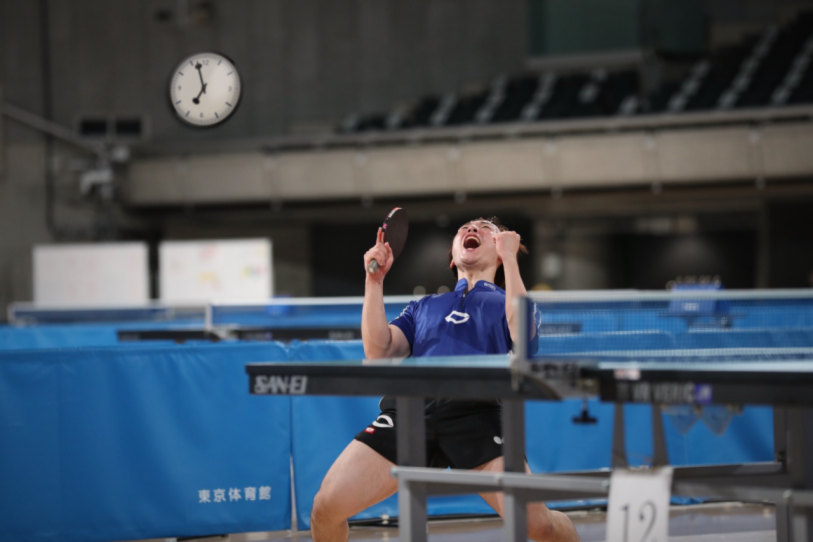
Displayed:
6,57
